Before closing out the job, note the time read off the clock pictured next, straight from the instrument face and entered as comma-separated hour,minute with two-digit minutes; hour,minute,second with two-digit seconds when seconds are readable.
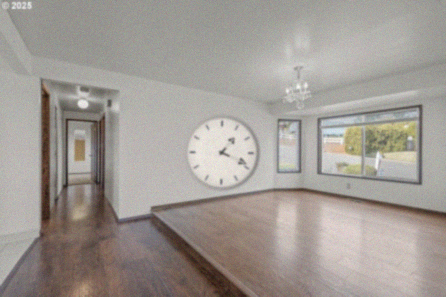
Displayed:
1,19
